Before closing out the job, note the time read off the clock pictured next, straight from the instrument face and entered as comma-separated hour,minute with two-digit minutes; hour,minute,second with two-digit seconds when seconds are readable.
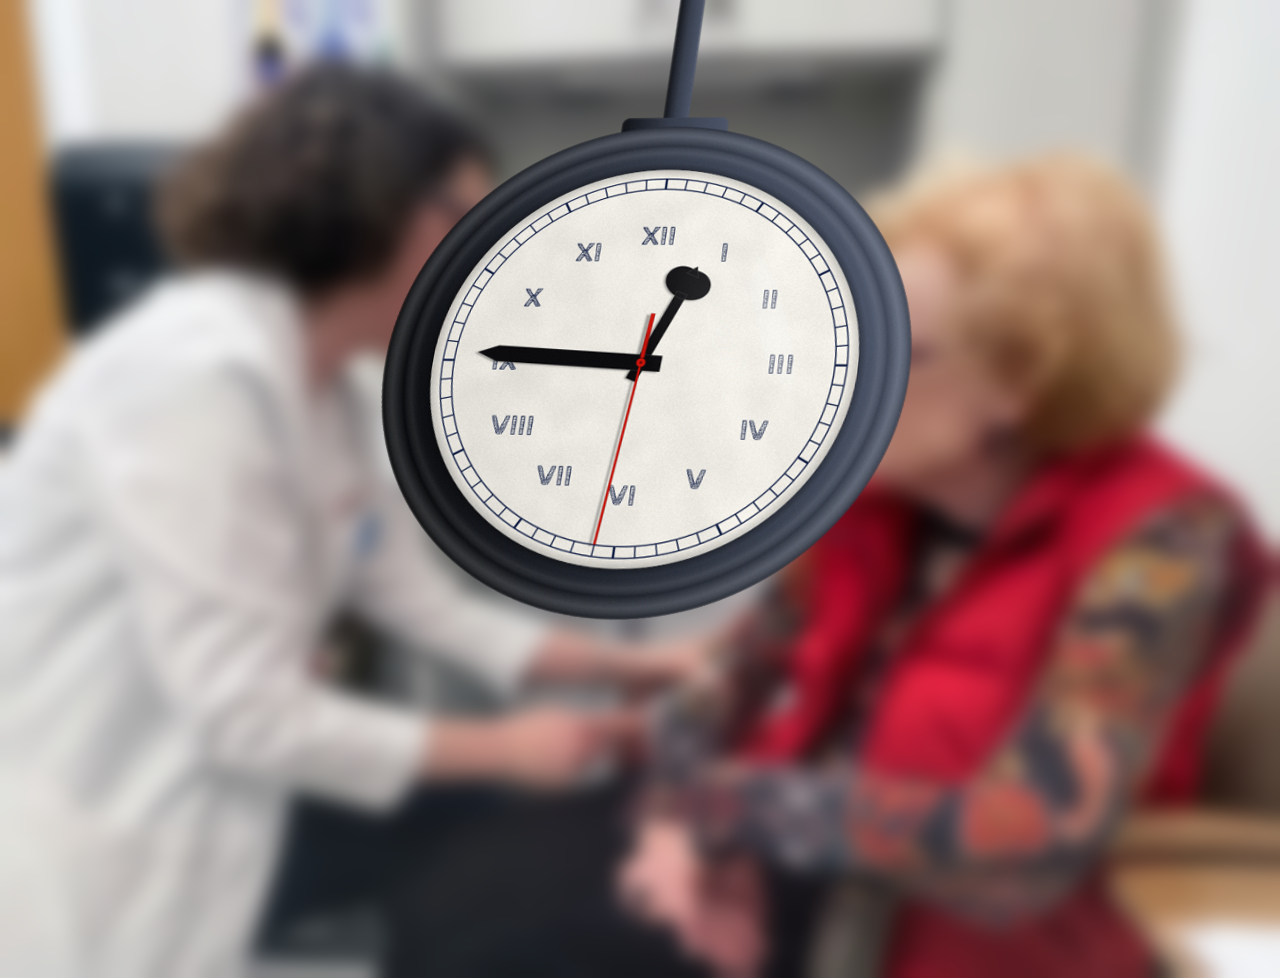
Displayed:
12,45,31
